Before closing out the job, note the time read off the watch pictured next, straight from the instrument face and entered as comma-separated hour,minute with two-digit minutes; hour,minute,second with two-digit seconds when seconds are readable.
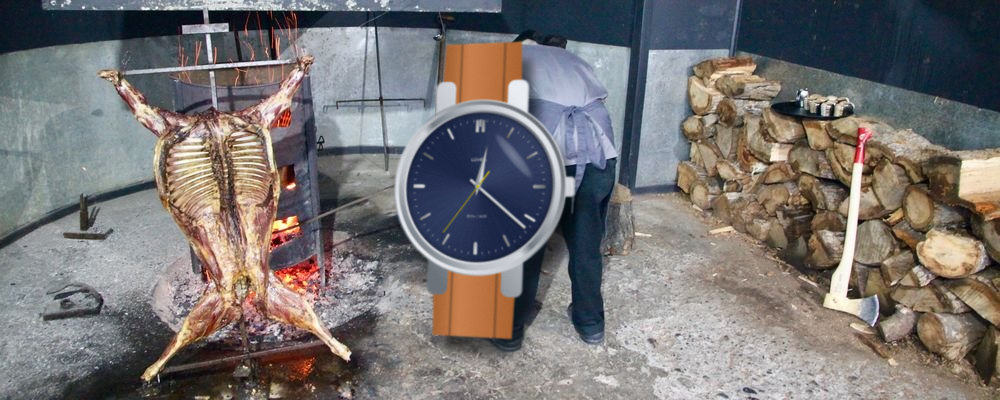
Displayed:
12,21,36
